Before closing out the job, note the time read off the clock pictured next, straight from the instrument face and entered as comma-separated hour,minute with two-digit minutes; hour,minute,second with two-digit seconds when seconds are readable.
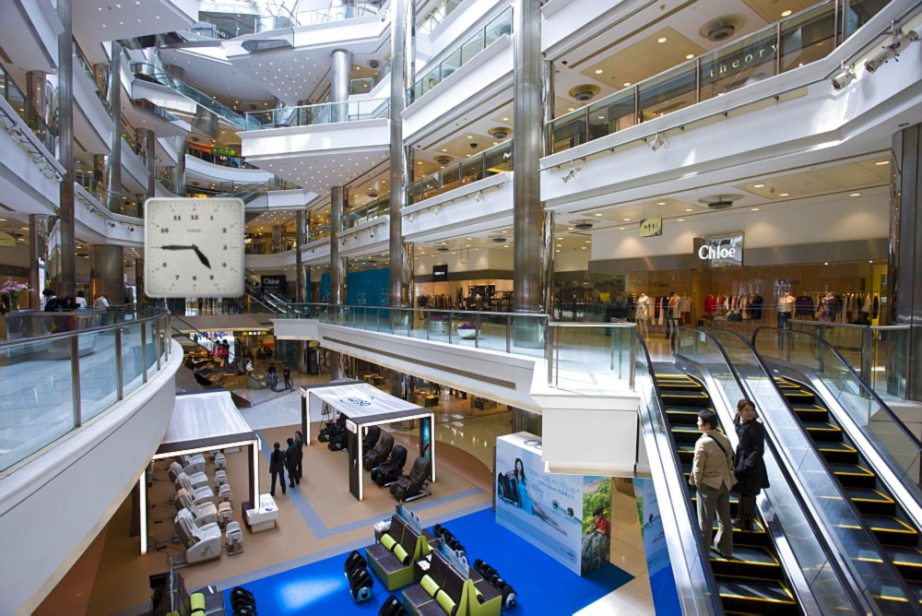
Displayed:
4,45
